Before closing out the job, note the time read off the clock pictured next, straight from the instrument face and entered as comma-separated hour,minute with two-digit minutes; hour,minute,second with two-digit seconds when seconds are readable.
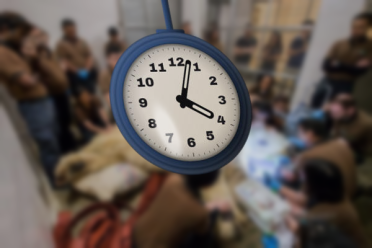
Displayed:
4,03
